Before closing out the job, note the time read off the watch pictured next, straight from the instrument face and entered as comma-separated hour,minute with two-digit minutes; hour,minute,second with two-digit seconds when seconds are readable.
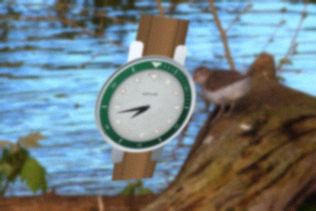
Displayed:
7,43
